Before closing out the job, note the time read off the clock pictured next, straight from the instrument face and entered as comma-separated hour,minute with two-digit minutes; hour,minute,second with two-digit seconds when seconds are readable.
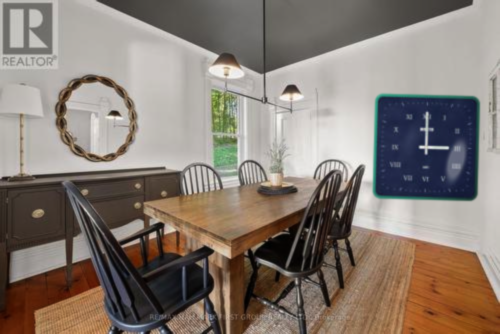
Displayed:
3,00
